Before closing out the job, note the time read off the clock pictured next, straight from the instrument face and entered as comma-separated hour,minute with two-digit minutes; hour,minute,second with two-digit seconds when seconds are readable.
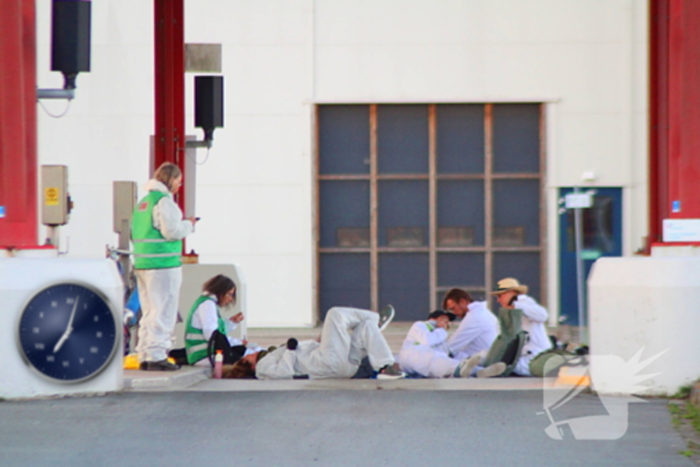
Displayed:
7,02
